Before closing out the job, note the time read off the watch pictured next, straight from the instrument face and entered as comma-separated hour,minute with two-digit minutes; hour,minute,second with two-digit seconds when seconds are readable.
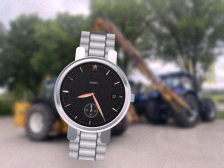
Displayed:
8,25
